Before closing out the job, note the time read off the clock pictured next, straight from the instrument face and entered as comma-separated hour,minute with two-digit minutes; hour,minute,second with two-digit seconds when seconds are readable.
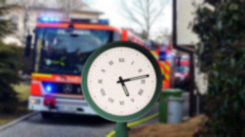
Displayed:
5,13
